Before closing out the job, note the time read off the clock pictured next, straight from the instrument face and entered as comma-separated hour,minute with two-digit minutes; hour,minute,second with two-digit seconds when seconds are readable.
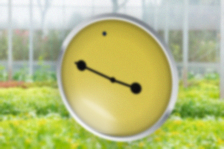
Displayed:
3,50
